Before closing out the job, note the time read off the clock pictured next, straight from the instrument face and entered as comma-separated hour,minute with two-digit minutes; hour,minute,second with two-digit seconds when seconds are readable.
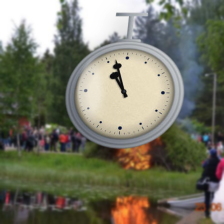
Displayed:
10,57
